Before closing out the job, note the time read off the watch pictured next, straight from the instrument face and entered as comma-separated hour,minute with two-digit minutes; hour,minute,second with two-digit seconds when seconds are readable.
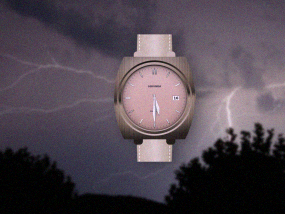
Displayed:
5,30
